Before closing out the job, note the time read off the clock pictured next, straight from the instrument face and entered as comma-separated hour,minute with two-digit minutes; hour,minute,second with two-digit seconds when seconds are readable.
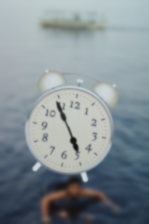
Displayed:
4,54
